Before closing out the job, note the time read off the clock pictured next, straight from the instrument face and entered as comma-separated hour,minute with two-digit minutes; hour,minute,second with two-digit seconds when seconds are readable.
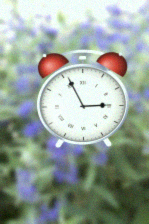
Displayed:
2,56
